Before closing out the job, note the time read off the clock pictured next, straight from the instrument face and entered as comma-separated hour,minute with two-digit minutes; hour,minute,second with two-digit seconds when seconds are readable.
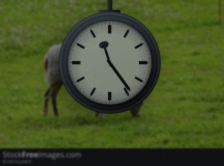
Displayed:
11,24
